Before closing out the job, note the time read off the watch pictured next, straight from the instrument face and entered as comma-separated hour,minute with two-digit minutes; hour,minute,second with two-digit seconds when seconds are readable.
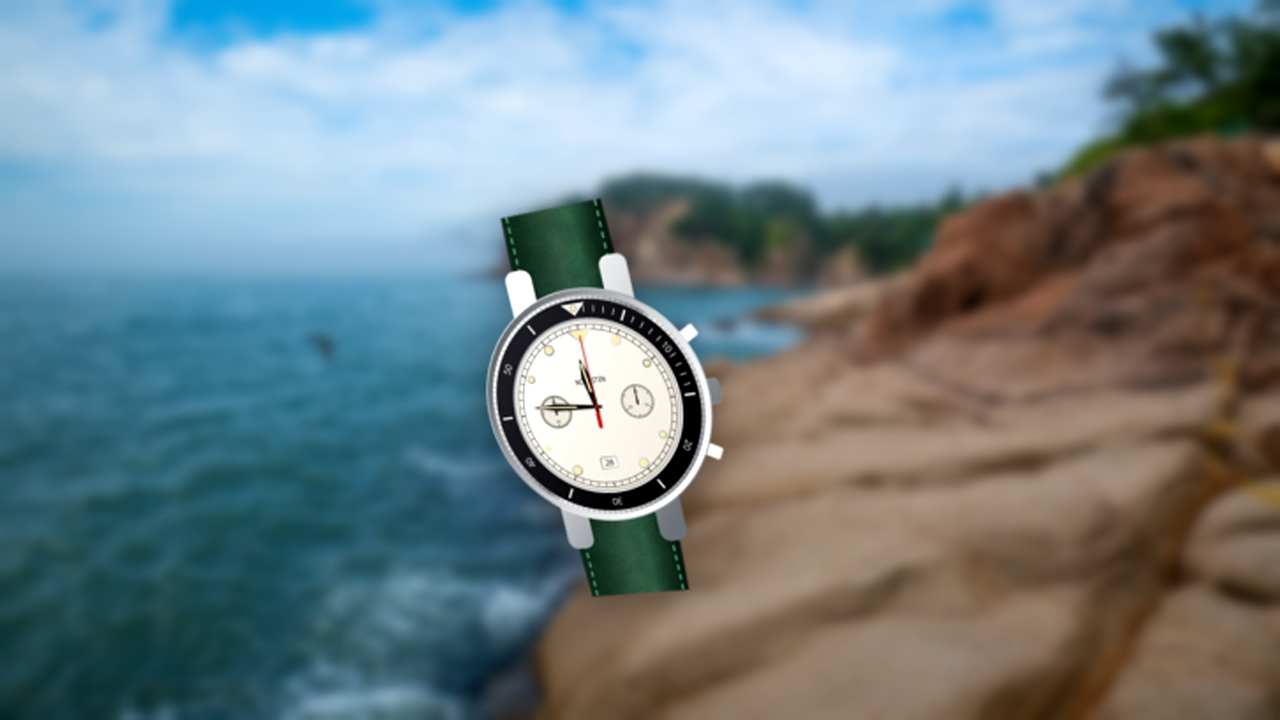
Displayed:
11,46
